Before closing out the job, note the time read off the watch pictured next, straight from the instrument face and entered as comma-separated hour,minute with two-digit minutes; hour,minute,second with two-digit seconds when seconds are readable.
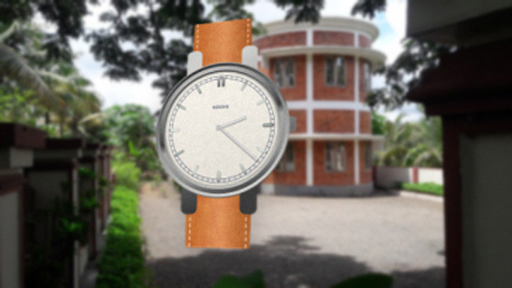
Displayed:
2,22
